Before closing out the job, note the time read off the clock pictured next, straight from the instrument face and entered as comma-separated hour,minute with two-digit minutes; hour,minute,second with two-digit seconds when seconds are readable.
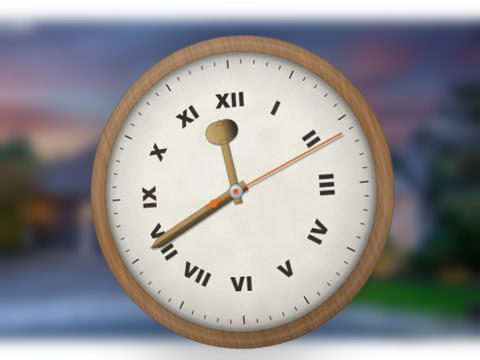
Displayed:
11,40,11
